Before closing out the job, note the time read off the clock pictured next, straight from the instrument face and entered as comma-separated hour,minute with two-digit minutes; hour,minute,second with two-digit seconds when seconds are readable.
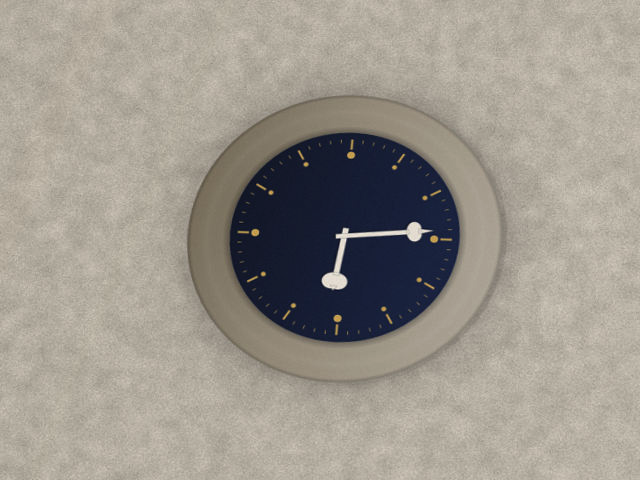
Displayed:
6,14
